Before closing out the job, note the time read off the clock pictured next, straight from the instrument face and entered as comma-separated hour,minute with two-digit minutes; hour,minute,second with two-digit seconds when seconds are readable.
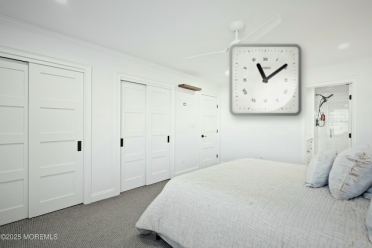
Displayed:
11,09
